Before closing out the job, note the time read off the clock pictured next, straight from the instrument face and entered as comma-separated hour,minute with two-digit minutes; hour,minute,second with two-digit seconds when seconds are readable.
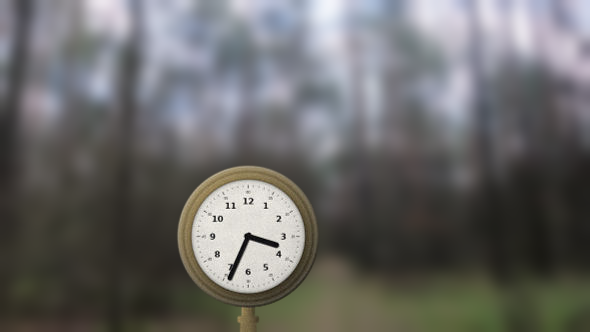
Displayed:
3,34
